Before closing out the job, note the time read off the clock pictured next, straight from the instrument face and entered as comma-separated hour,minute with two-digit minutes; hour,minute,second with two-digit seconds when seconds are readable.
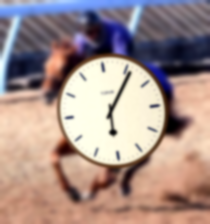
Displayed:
6,06
